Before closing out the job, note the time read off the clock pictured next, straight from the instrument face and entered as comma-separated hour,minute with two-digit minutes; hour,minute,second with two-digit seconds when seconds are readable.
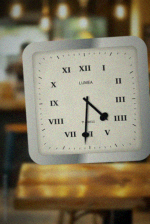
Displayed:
4,31
